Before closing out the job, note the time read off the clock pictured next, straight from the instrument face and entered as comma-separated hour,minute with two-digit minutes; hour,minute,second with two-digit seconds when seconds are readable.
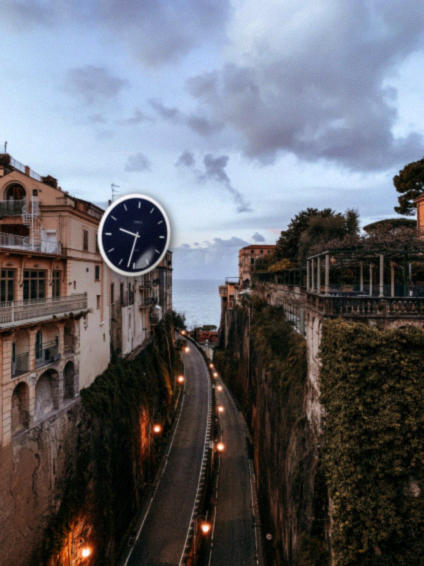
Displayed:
9,32
